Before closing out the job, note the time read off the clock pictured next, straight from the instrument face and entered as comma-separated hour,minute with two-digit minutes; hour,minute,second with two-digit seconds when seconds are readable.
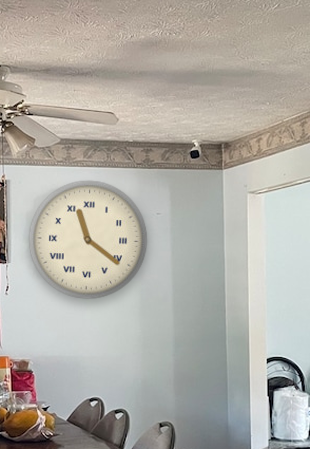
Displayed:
11,21
